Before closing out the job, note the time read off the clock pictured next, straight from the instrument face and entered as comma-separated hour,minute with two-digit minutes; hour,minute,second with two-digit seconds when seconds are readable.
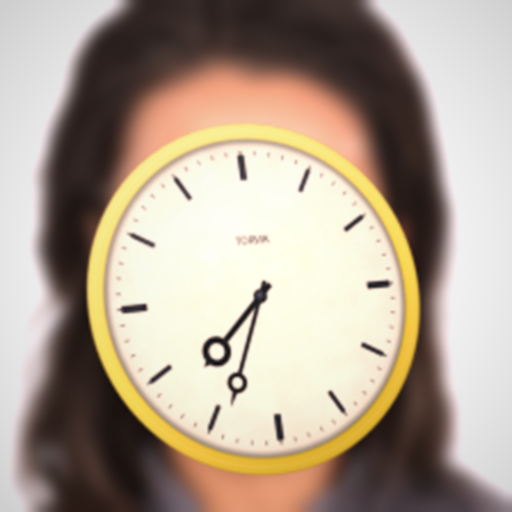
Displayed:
7,34
